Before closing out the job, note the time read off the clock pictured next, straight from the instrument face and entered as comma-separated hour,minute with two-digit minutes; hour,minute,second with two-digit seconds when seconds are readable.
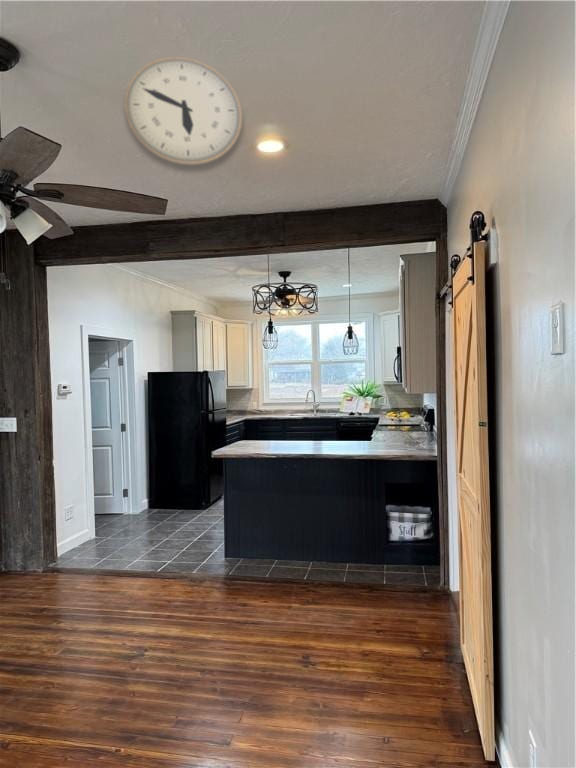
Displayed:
5,49
